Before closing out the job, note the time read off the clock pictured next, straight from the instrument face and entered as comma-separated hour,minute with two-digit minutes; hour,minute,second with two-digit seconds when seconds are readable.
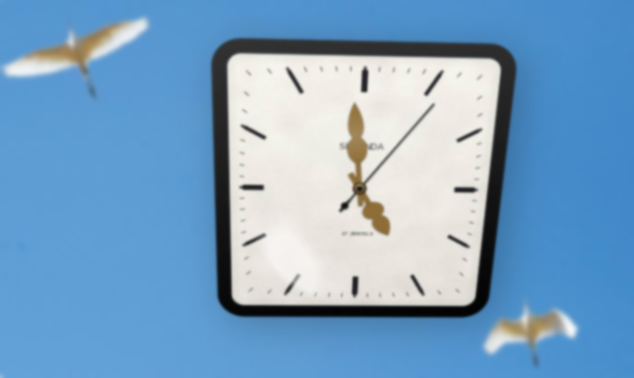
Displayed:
4,59,06
